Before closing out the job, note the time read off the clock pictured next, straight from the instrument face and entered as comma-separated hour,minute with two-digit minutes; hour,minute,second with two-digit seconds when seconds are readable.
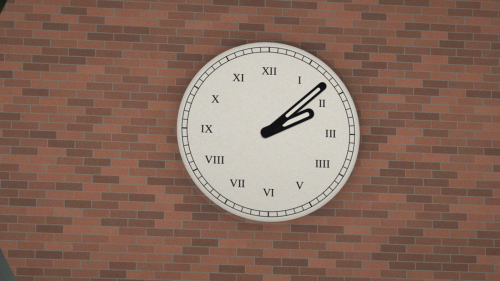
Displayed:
2,08
